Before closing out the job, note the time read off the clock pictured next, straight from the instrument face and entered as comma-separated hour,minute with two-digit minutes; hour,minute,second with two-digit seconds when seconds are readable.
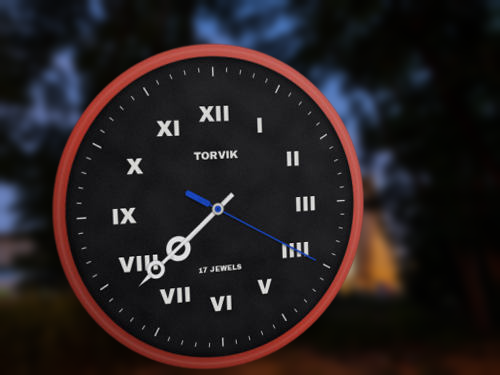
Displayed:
7,38,20
